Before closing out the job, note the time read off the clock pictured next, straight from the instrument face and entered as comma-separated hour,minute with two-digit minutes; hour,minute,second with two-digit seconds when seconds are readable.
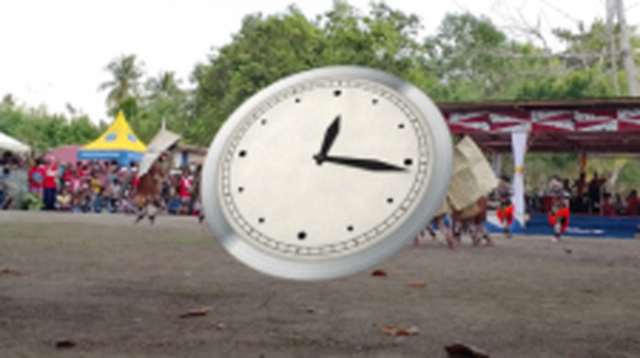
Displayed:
12,16
